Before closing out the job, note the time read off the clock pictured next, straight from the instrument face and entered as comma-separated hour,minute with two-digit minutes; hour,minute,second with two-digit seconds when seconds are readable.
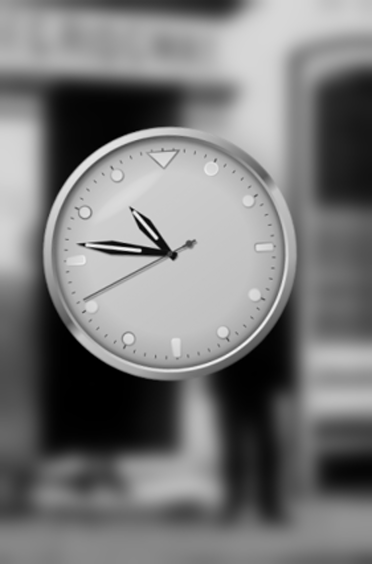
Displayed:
10,46,41
